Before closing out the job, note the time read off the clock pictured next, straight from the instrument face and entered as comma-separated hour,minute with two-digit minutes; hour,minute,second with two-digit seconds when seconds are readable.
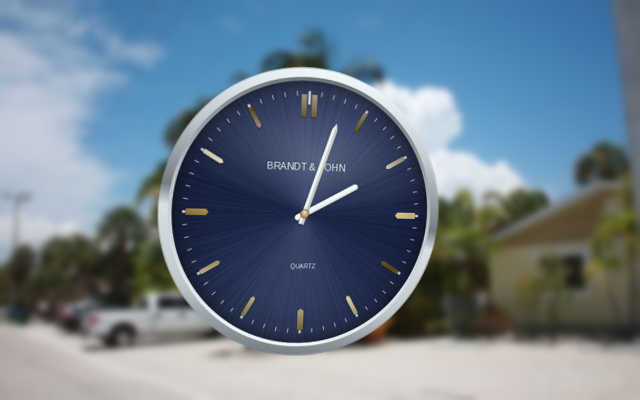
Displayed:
2,03
